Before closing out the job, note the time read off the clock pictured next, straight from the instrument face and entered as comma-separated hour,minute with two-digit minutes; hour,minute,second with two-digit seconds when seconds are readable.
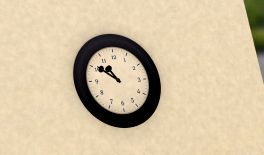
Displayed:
10,51
